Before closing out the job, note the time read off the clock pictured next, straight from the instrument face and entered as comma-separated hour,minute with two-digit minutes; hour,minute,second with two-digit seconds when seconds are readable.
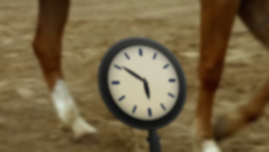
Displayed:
5,51
